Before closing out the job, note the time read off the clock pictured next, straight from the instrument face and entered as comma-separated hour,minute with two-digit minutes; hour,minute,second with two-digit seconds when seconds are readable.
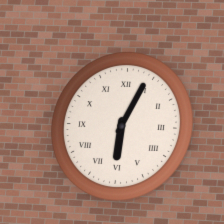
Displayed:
6,04
